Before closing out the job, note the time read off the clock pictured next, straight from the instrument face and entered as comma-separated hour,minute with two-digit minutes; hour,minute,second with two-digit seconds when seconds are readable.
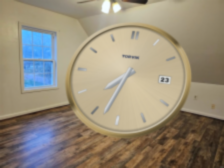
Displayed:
7,33
